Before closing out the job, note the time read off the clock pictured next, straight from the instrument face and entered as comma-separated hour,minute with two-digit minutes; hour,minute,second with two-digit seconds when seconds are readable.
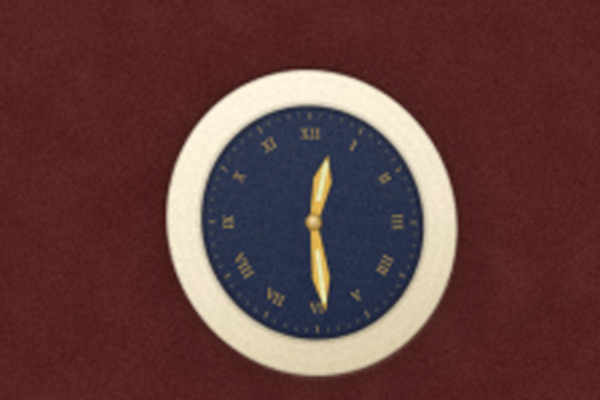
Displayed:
12,29
